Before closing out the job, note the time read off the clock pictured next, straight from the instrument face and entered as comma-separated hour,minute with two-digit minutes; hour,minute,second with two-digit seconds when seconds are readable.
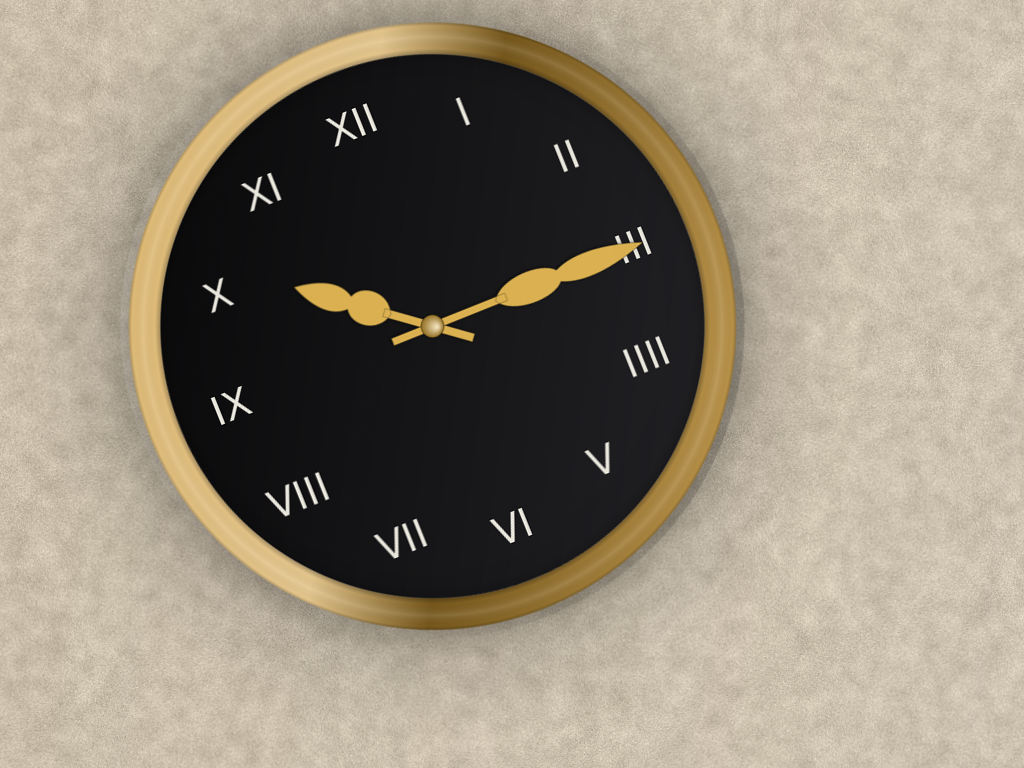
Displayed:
10,15
